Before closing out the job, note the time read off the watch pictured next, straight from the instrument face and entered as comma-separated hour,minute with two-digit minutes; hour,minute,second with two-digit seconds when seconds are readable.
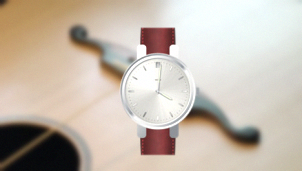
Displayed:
4,01
